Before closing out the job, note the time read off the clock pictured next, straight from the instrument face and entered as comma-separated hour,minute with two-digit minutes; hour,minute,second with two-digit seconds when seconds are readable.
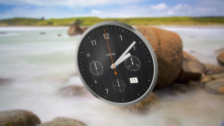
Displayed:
2,09
